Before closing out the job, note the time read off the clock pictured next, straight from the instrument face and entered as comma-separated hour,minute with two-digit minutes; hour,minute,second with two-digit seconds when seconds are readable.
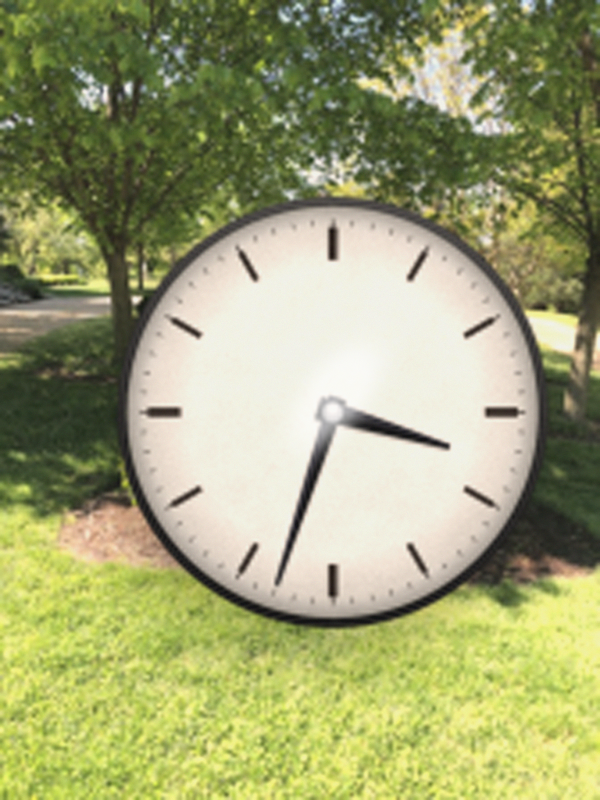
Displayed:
3,33
